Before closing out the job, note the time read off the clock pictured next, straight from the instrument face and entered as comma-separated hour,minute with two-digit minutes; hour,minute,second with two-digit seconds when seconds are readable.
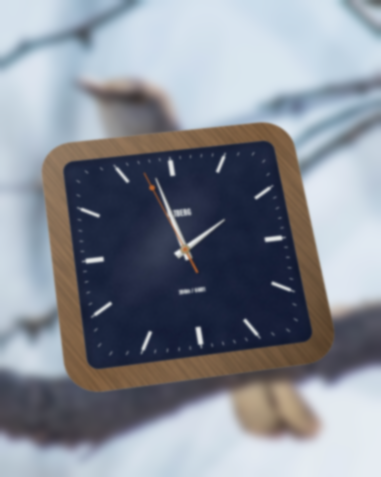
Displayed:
1,57,57
